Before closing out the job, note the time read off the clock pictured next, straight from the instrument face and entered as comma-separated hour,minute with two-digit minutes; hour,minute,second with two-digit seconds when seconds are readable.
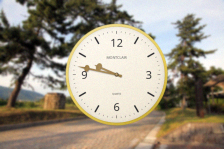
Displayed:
9,47
